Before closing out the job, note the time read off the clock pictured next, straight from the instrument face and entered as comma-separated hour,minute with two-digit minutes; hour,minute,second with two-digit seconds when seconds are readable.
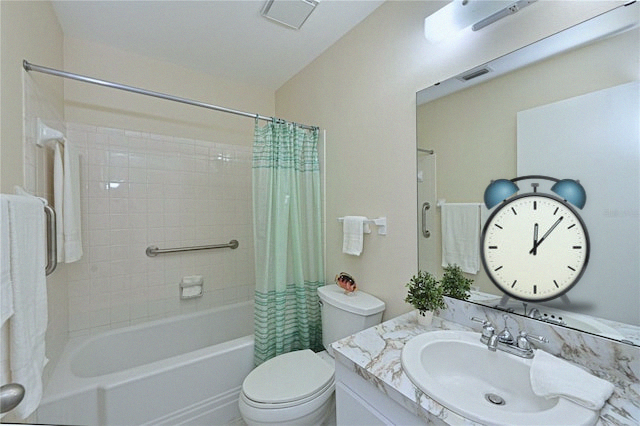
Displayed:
12,07
